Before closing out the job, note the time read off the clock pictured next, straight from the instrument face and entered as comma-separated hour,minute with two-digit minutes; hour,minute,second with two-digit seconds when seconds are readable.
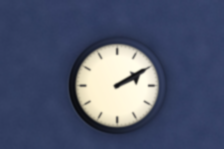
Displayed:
2,10
